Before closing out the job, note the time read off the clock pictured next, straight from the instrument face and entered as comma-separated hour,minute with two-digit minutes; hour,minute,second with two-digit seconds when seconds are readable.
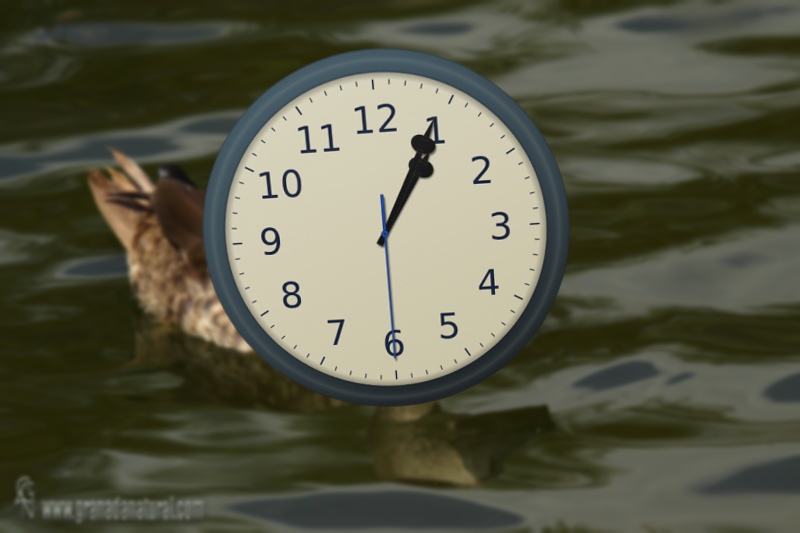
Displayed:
1,04,30
